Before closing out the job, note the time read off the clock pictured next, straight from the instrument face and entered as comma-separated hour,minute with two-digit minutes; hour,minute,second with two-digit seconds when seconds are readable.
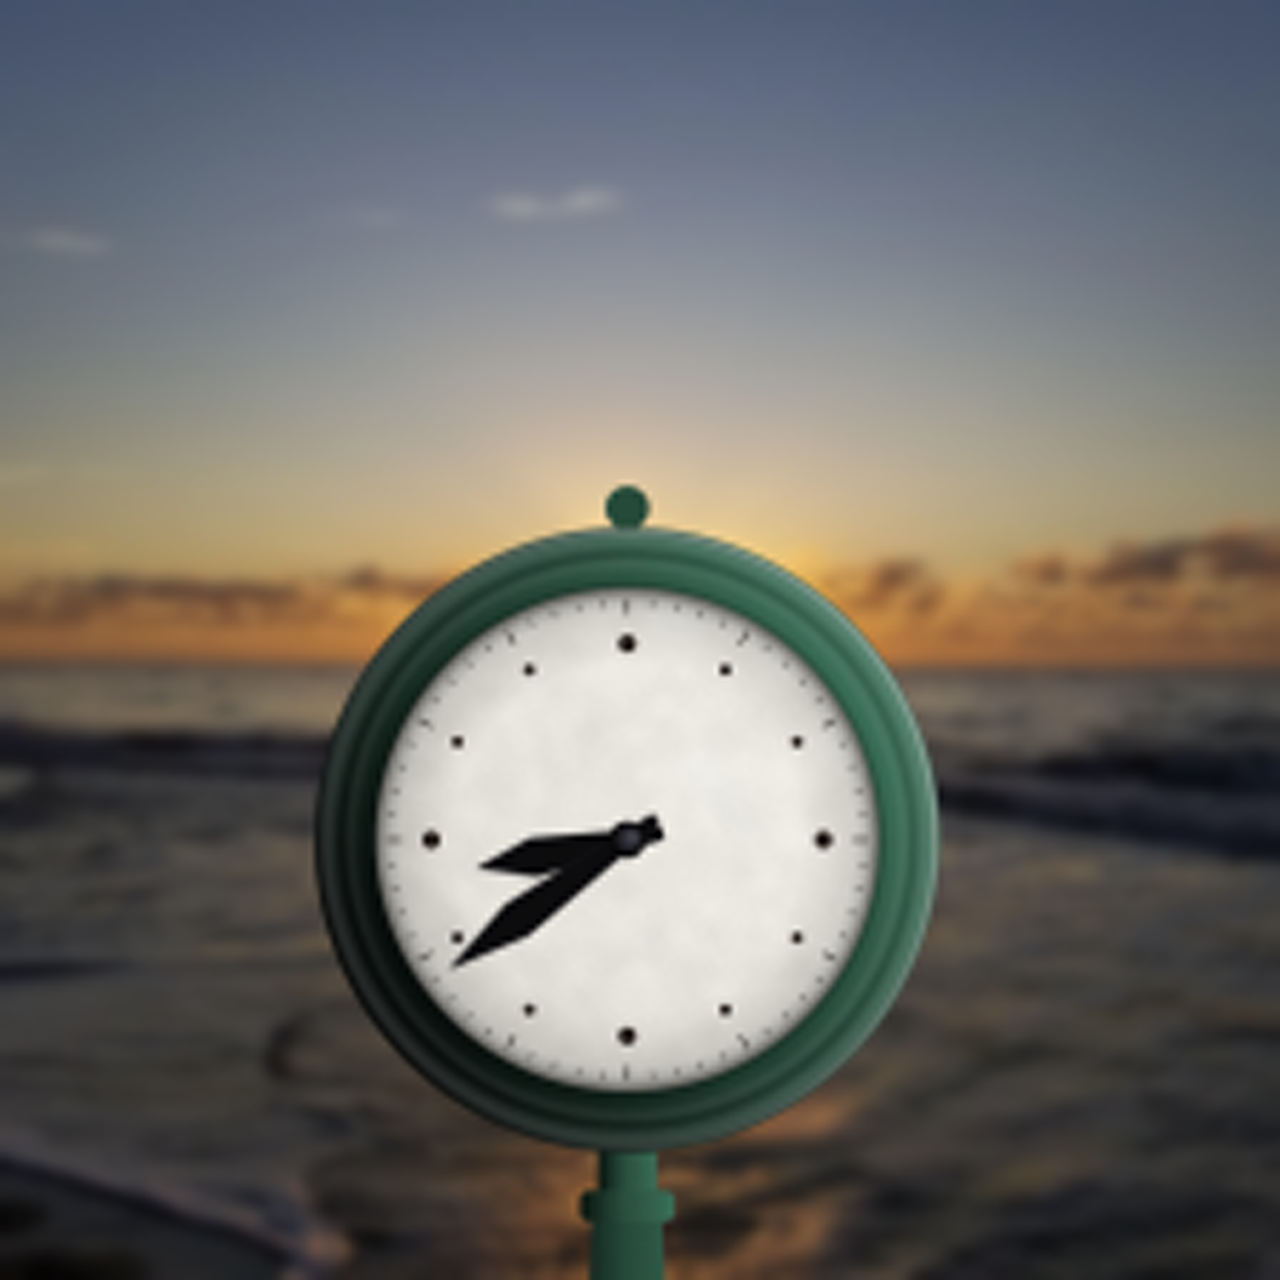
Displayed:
8,39
